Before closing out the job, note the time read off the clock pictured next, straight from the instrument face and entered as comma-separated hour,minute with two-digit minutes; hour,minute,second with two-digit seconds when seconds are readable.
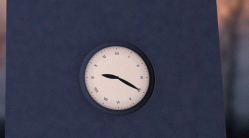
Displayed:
9,20
